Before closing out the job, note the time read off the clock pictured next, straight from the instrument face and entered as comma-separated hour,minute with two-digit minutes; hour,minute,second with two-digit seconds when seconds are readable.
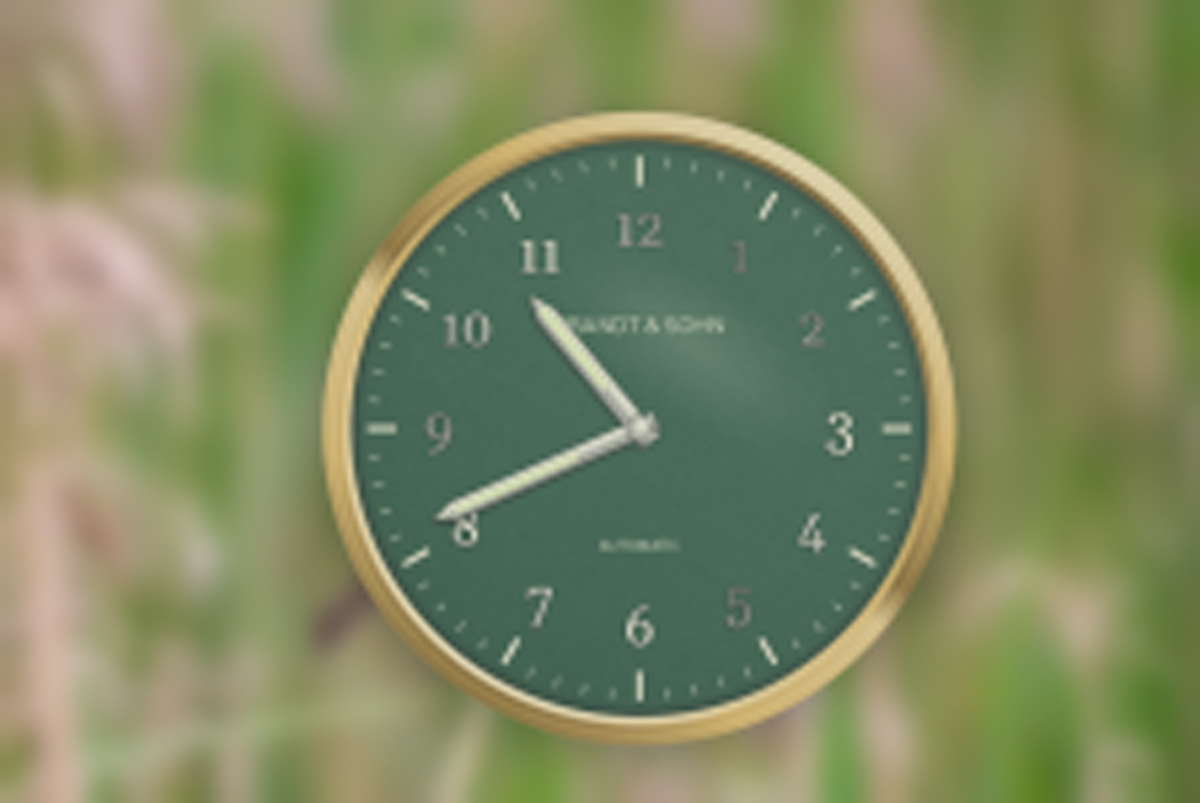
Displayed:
10,41
